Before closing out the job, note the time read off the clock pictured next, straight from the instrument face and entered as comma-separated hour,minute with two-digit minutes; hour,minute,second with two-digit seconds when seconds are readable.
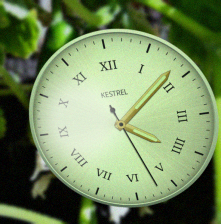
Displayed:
4,08,27
